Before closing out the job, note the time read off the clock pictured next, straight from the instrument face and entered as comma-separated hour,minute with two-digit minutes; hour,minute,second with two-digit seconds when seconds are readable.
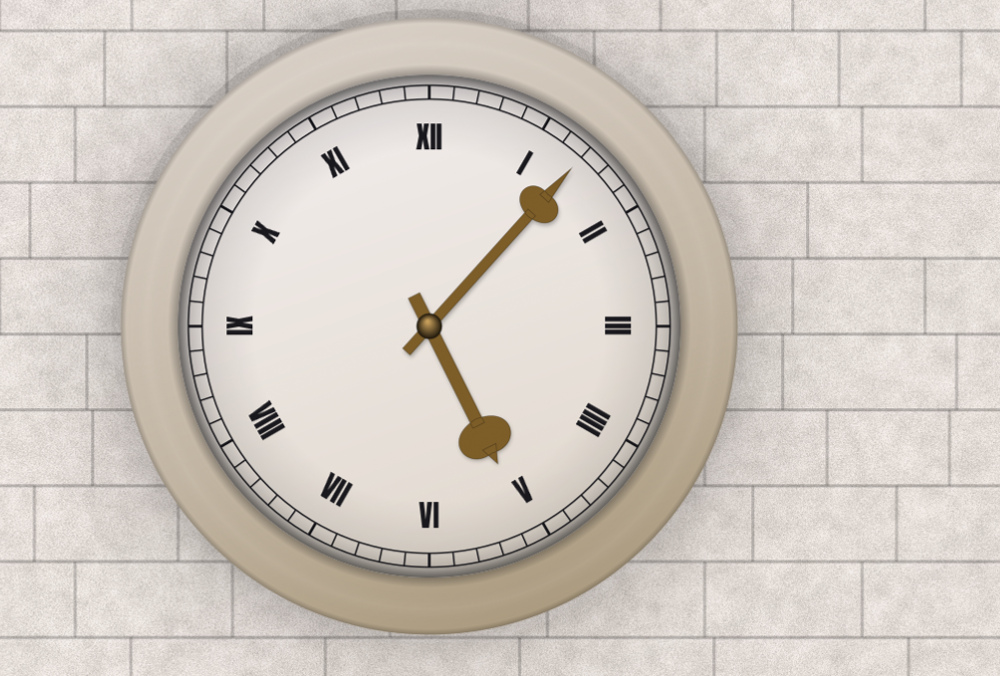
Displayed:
5,07
